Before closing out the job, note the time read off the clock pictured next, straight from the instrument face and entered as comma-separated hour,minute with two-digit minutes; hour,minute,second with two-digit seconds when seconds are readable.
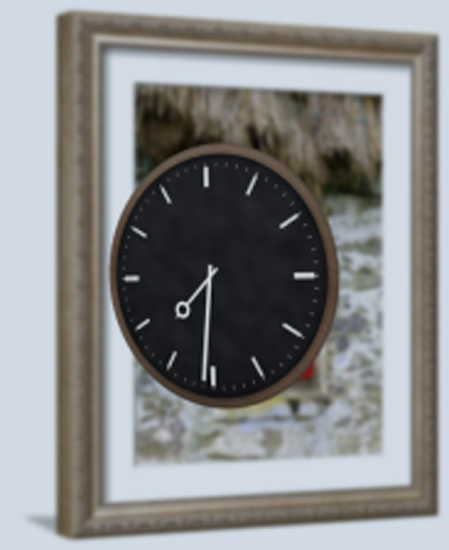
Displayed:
7,31
